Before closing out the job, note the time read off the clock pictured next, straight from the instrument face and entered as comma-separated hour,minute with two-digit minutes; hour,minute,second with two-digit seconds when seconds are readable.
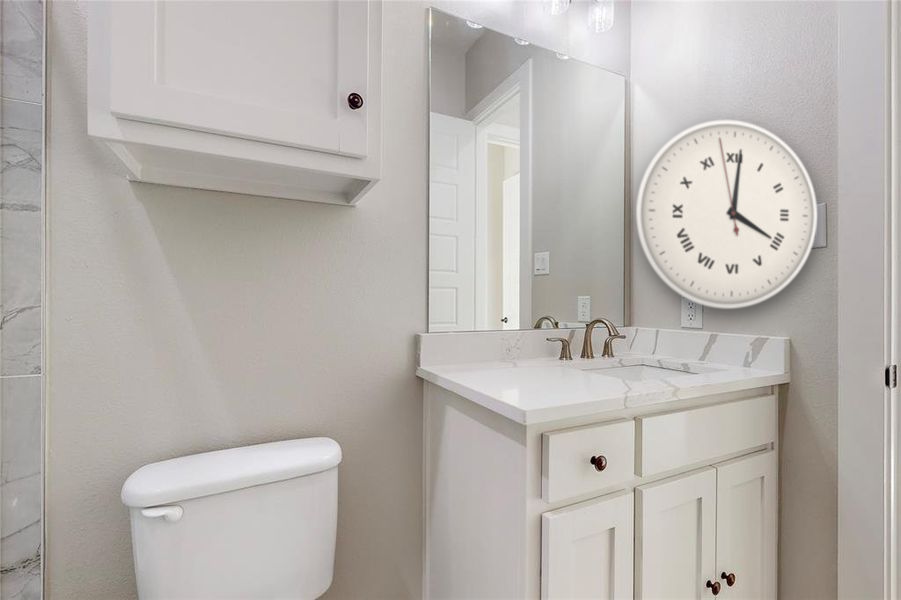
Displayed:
4,00,58
